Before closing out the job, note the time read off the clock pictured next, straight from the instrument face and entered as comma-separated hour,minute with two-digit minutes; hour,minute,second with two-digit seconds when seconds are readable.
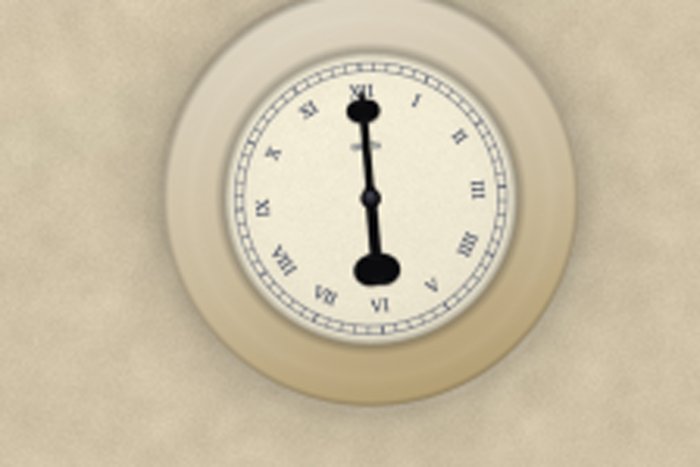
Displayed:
6,00
